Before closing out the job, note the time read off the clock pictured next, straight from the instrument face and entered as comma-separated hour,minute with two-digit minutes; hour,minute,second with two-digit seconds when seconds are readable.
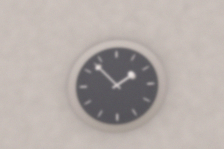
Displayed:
1,53
